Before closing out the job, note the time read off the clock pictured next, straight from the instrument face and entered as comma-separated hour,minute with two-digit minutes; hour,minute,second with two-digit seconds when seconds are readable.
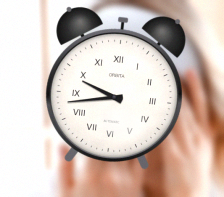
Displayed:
9,43
